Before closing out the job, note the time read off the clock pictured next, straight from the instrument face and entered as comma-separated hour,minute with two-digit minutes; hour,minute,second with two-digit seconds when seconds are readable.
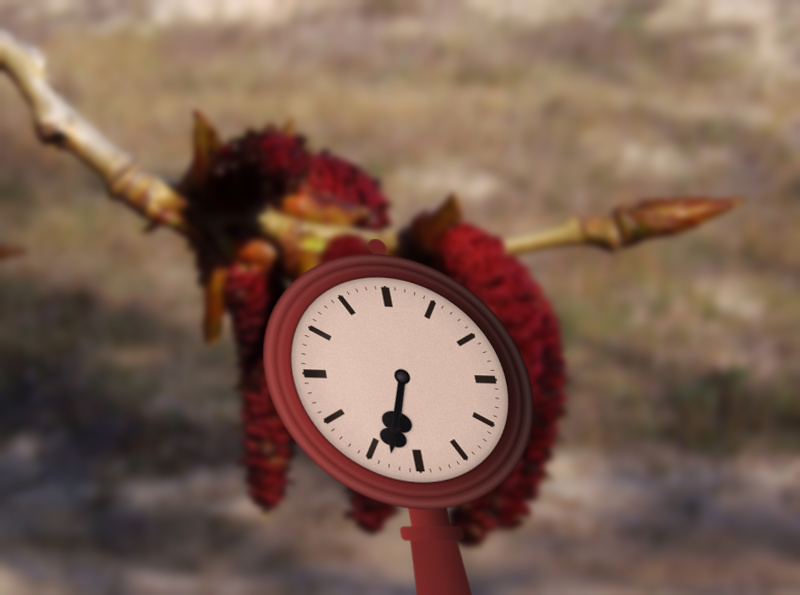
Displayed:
6,33
